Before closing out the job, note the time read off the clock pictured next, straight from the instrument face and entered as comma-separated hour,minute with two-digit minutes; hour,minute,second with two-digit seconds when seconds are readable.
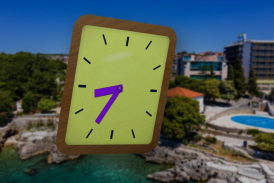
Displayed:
8,35
